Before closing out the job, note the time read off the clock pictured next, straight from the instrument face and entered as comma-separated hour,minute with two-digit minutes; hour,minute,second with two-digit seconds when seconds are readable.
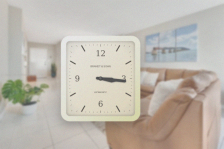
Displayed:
3,16
